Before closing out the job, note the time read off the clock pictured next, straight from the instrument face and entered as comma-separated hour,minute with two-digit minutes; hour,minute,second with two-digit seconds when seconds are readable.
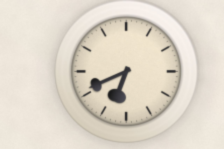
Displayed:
6,41
